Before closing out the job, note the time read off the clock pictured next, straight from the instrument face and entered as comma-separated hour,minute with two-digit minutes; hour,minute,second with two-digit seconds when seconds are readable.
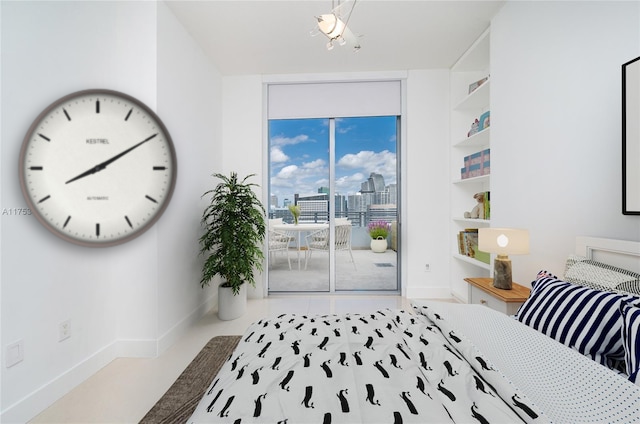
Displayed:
8,10
